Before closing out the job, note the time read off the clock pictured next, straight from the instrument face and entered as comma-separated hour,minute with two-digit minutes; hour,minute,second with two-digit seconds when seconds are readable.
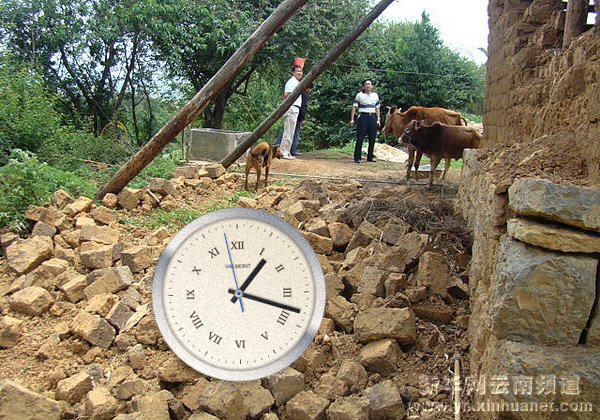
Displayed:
1,17,58
